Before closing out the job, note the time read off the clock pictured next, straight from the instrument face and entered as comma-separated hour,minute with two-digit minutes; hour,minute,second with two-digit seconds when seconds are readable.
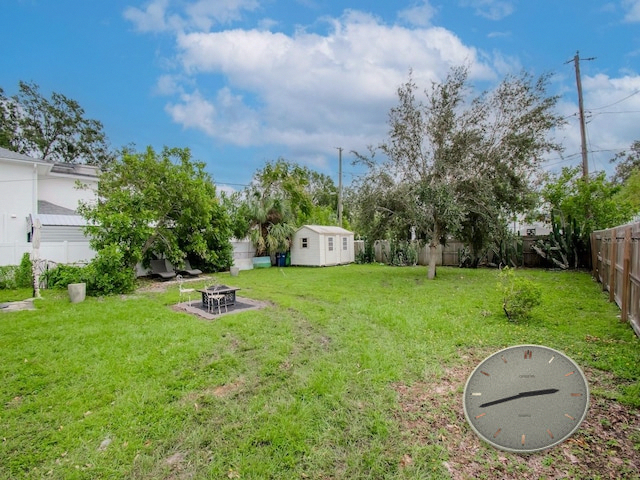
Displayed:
2,42
